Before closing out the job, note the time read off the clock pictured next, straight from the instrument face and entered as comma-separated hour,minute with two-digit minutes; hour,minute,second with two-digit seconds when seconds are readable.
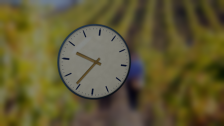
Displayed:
9,36
